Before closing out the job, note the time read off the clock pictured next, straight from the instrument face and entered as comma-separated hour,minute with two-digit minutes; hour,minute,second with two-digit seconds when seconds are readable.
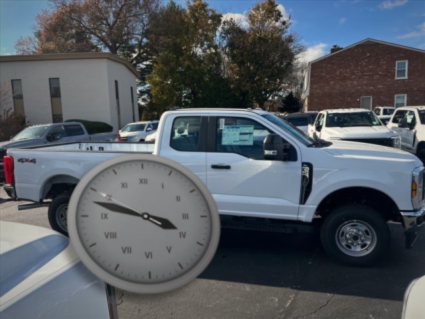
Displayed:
3,47,50
